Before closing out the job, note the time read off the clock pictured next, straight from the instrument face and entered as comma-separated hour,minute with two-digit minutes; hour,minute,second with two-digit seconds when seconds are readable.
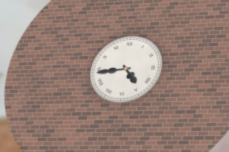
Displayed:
4,44
